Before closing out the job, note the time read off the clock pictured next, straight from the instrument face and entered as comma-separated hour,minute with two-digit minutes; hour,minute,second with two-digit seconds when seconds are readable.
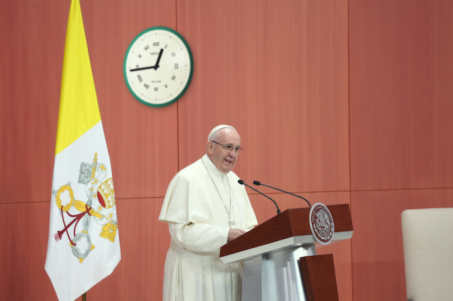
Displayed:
12,44
